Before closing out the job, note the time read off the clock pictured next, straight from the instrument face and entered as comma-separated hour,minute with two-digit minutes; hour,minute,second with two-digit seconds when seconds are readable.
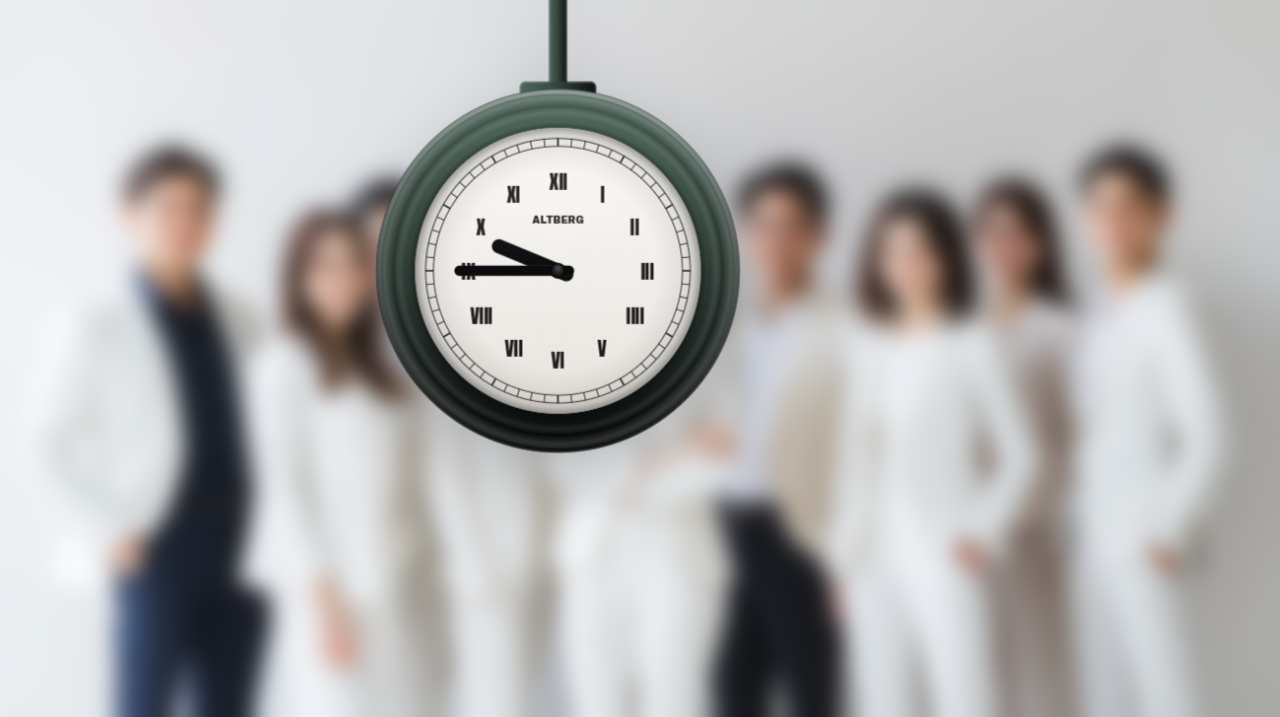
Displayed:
9,45
